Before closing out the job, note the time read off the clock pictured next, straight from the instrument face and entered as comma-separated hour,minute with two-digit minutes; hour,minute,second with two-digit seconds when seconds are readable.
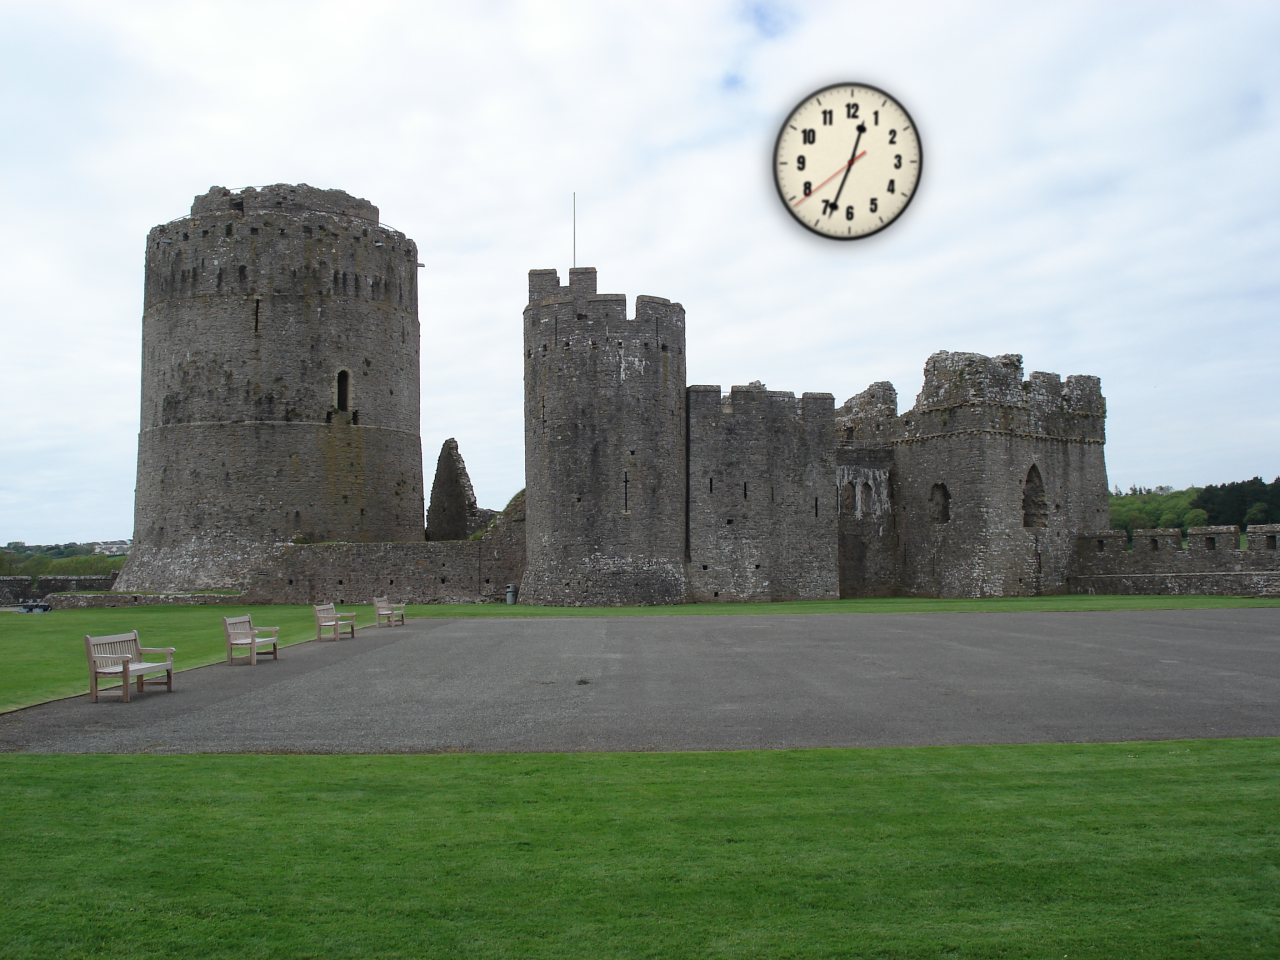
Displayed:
12,33,39
